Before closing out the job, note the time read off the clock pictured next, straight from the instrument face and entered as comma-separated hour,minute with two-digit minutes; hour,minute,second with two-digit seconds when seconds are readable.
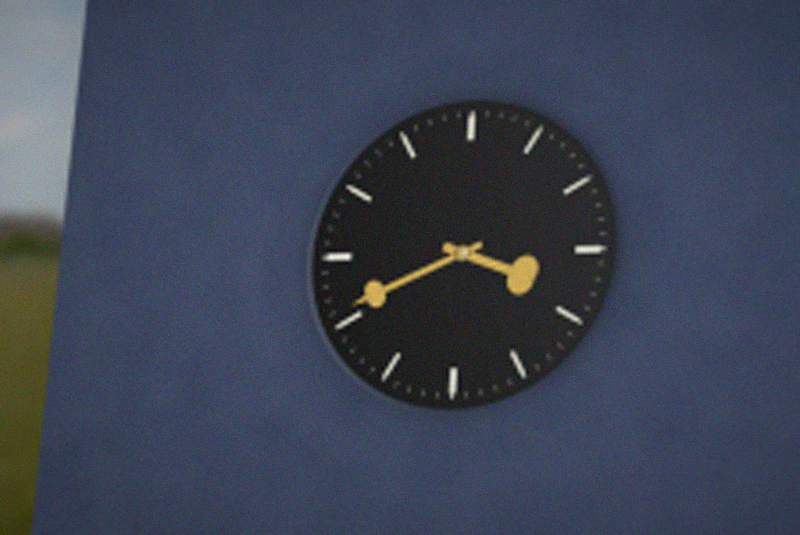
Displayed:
3,41
